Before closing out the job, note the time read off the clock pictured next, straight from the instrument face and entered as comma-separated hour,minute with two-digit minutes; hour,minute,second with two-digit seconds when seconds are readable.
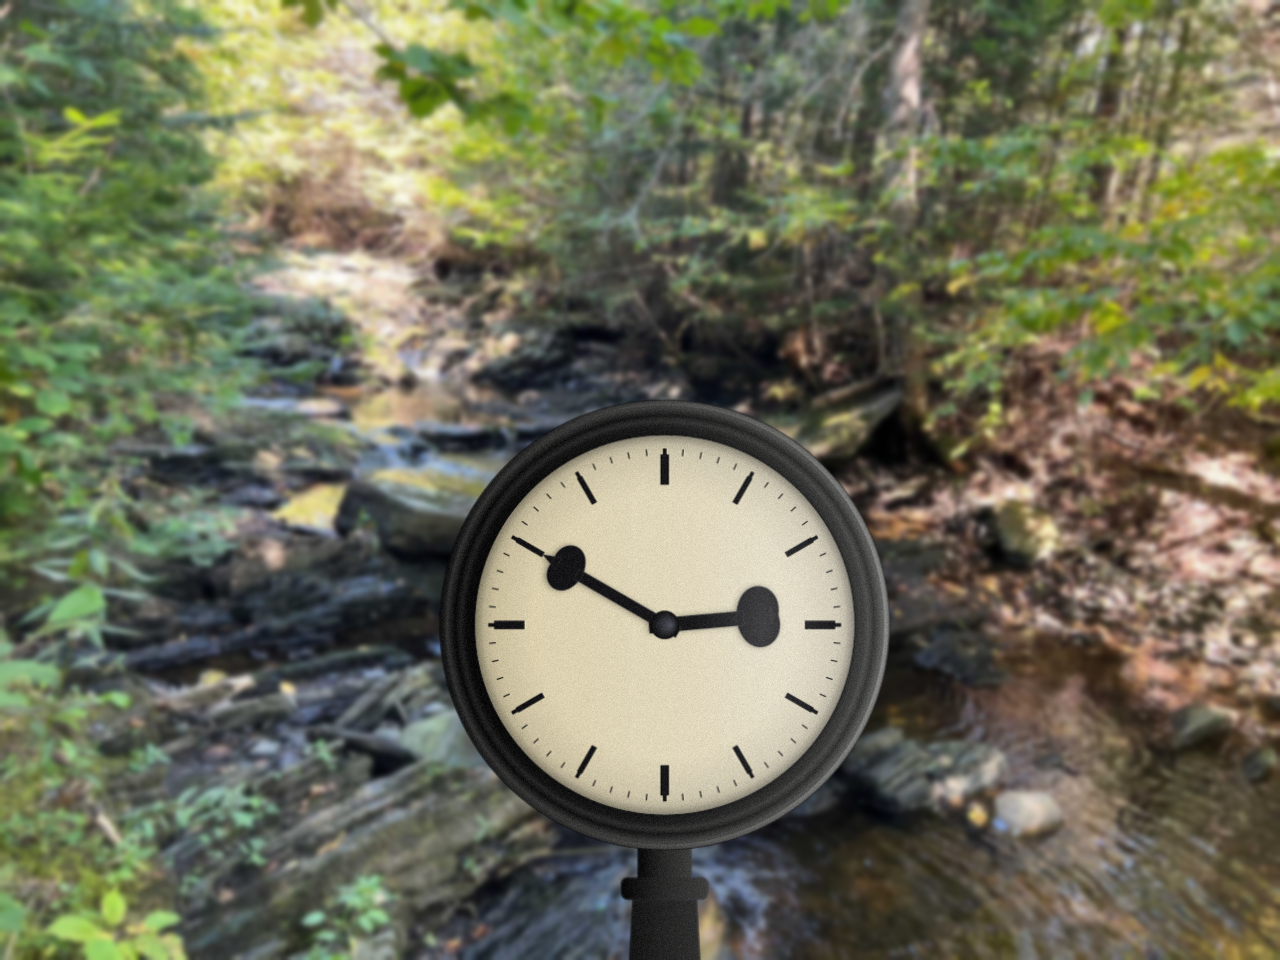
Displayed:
2,50
